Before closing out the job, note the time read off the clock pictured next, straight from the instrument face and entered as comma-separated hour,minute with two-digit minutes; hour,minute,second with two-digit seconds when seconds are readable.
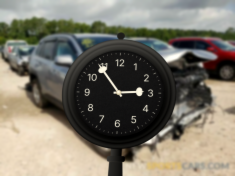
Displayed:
2,54
